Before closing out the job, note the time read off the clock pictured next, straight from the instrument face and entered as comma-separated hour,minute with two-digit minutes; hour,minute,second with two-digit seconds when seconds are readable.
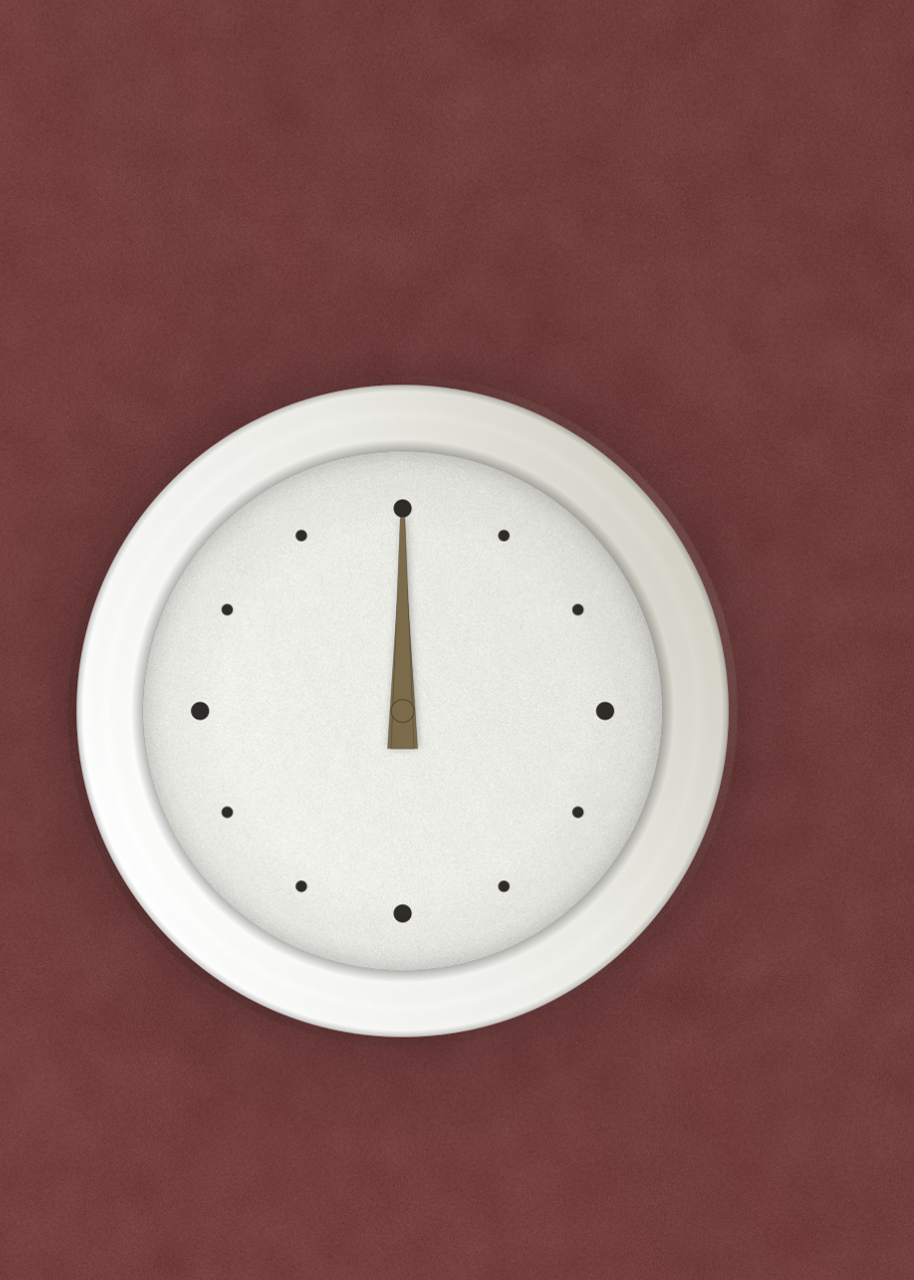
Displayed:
12,00
